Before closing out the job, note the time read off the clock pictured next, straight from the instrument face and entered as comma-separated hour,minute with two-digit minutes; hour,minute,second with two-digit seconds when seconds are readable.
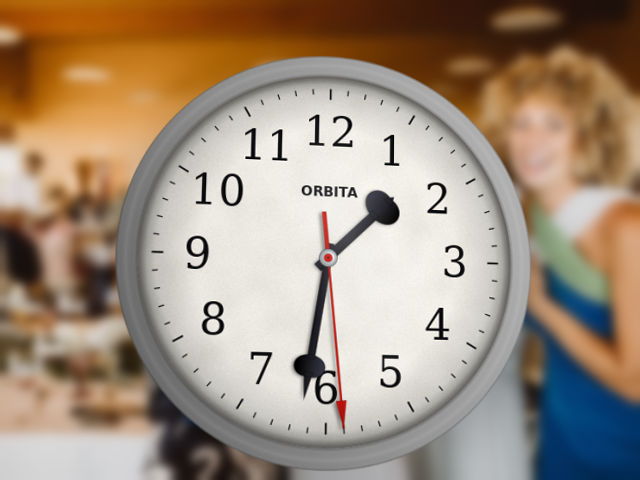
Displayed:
1,31,29
